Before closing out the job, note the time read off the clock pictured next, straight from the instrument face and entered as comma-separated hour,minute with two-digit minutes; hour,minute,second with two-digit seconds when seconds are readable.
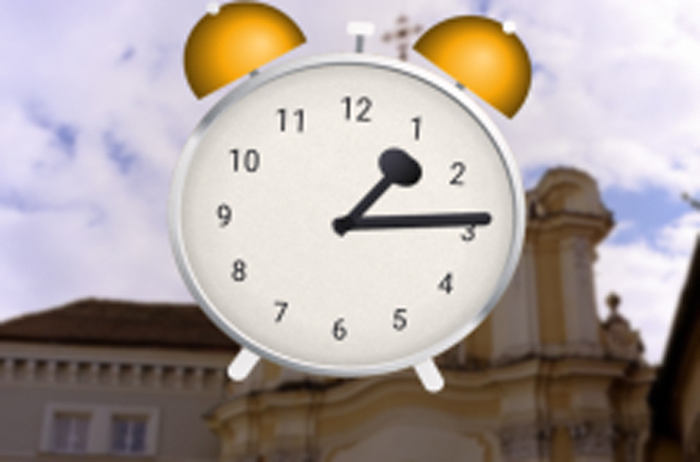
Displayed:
1,14
